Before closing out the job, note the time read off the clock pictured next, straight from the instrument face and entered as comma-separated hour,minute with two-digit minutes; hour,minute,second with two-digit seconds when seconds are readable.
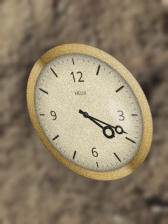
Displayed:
4,19
